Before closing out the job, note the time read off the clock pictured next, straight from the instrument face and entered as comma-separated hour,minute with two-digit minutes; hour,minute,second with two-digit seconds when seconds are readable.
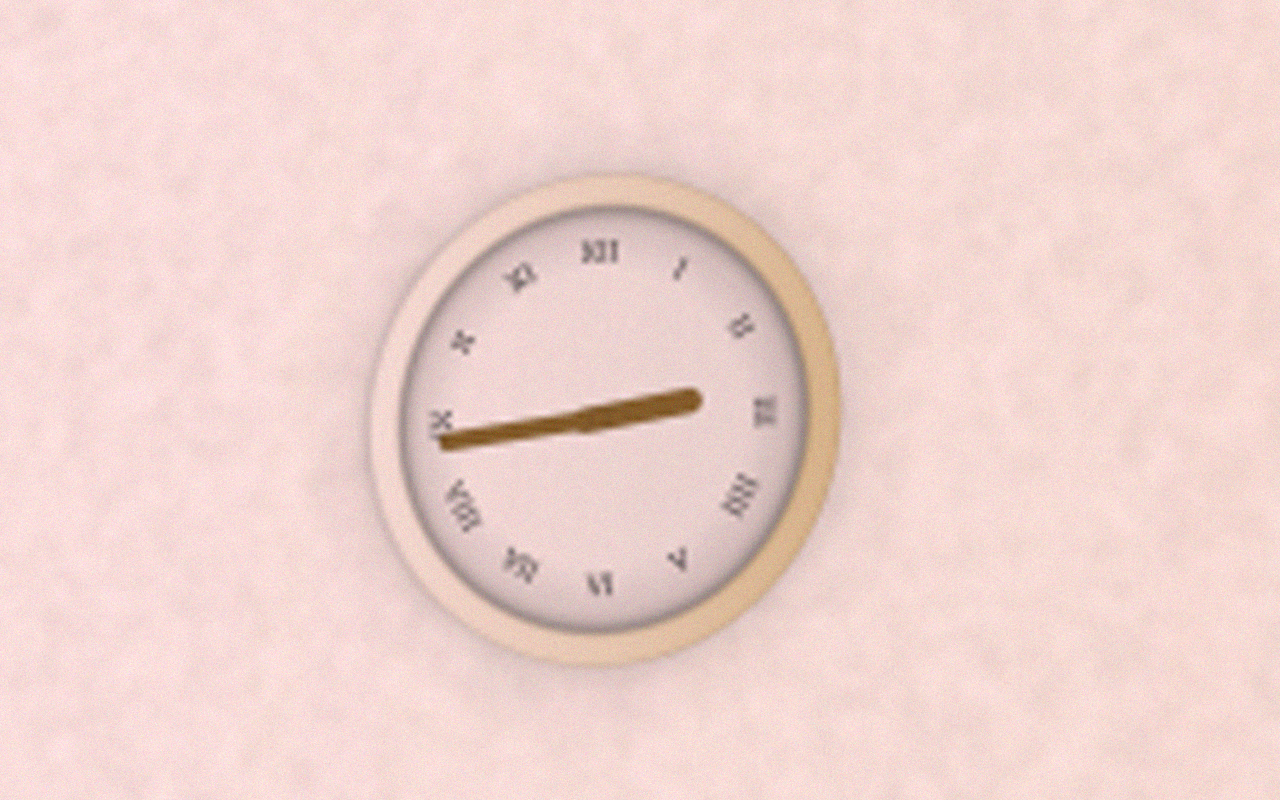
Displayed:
2,44
